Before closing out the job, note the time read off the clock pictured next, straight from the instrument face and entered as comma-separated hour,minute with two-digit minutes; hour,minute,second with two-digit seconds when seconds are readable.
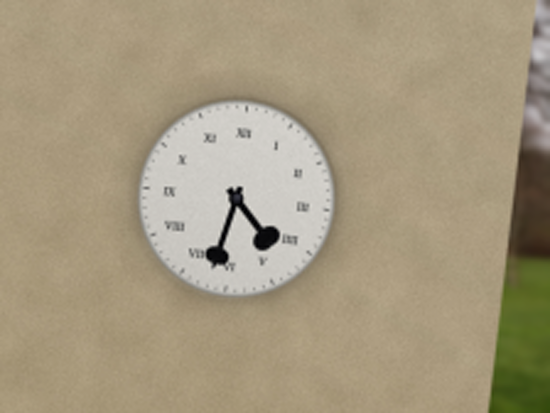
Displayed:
4,32
